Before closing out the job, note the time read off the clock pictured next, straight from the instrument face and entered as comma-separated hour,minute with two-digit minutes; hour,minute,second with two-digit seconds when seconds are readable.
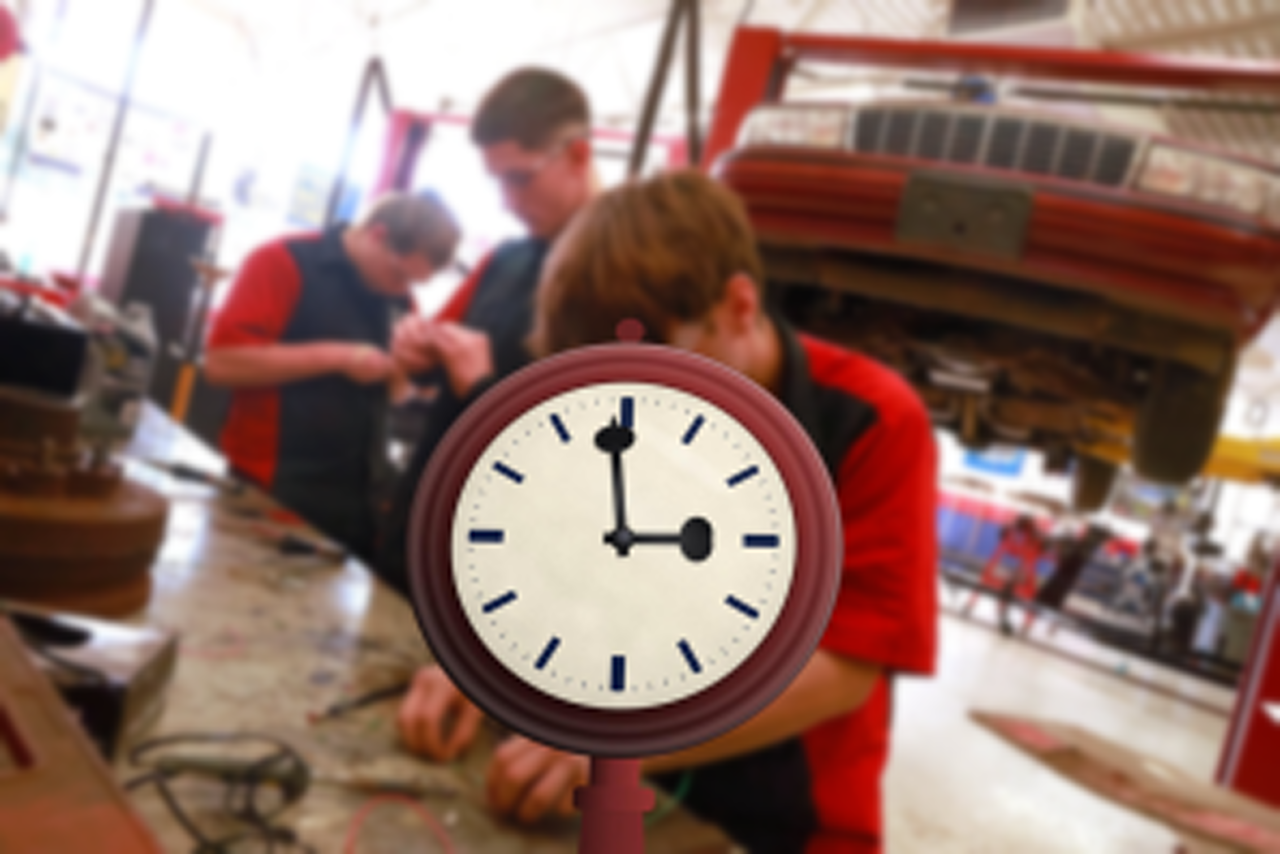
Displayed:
2,59
